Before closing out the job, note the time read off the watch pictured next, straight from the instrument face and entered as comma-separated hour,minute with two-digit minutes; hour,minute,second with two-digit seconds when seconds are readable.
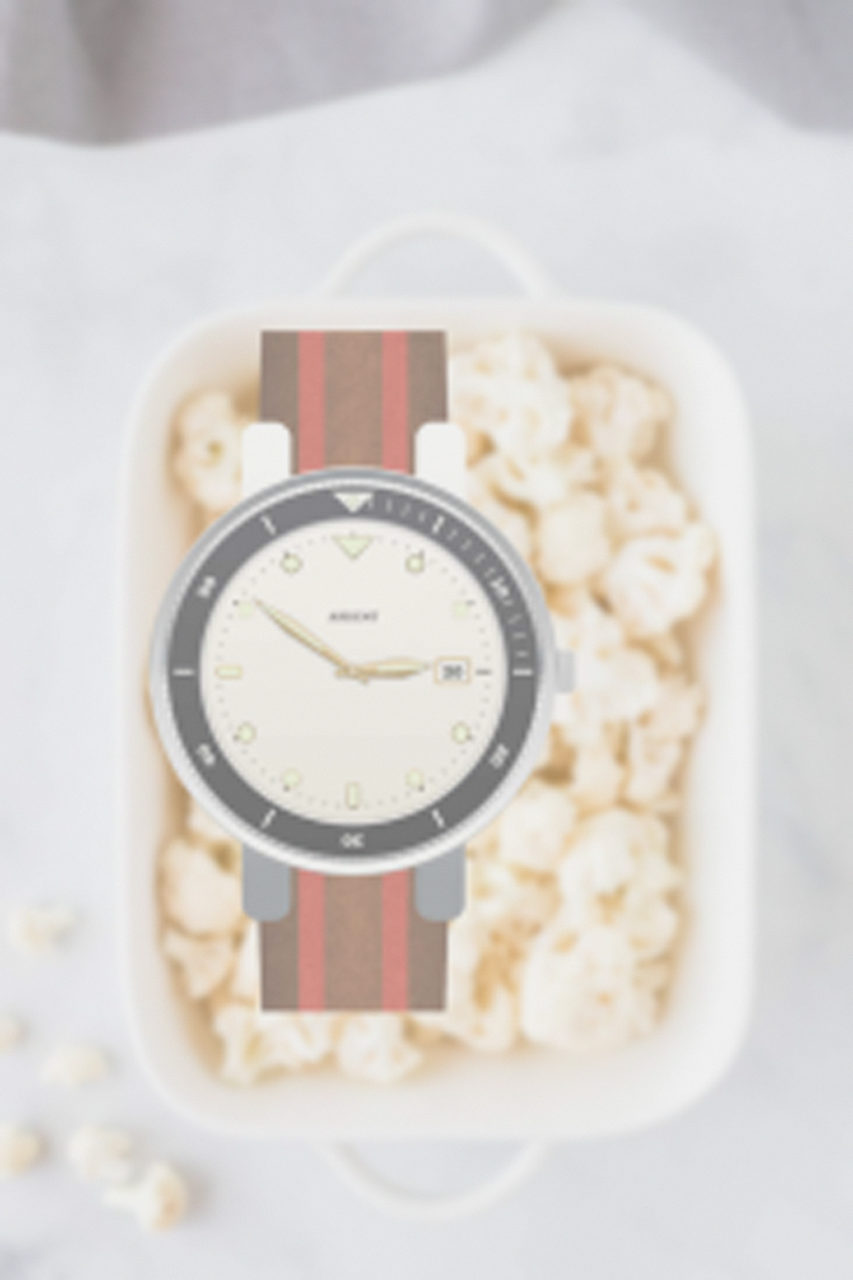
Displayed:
2,51
